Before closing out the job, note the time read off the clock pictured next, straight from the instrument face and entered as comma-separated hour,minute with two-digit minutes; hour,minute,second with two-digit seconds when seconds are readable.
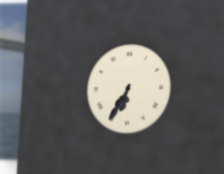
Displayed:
6,35
